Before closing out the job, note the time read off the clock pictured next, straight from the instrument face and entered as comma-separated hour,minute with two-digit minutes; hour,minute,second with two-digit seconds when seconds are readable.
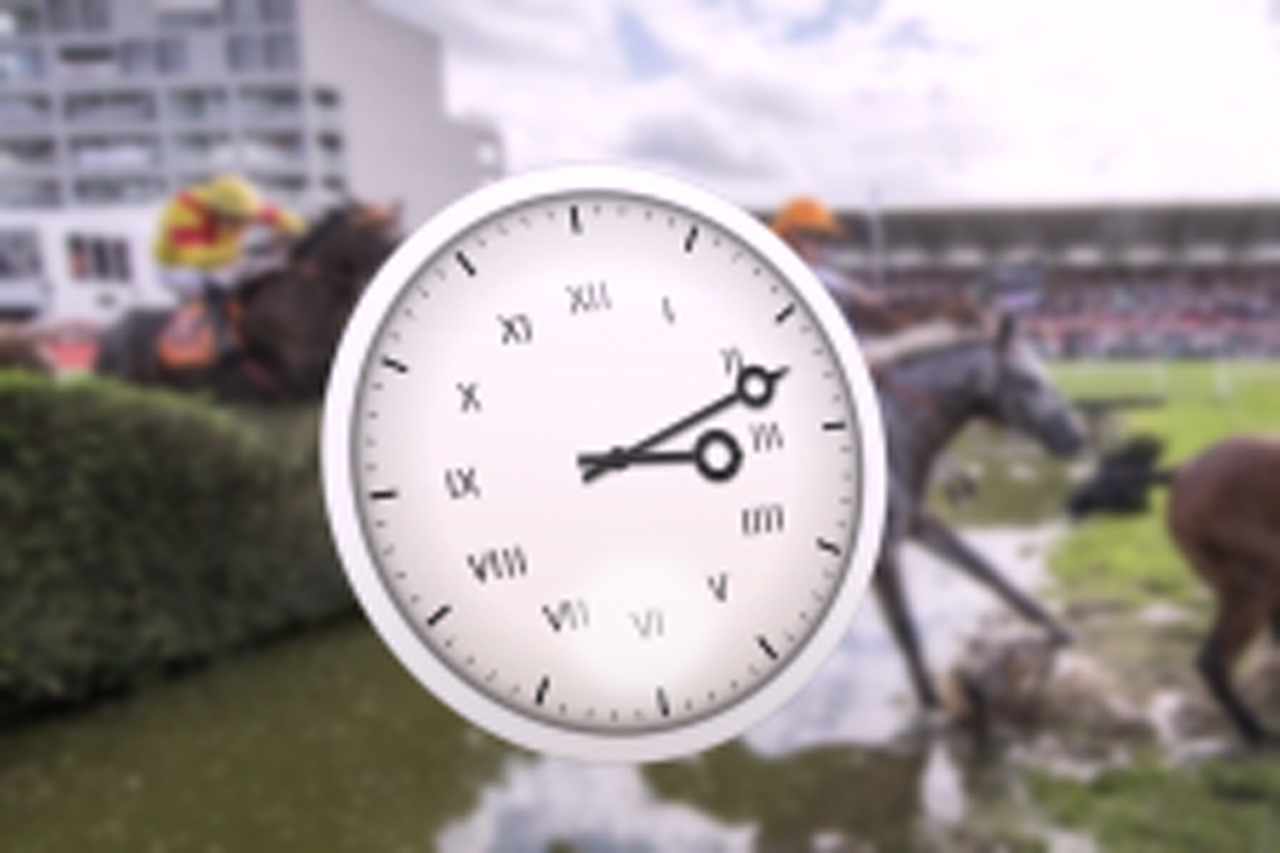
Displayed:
3,12
